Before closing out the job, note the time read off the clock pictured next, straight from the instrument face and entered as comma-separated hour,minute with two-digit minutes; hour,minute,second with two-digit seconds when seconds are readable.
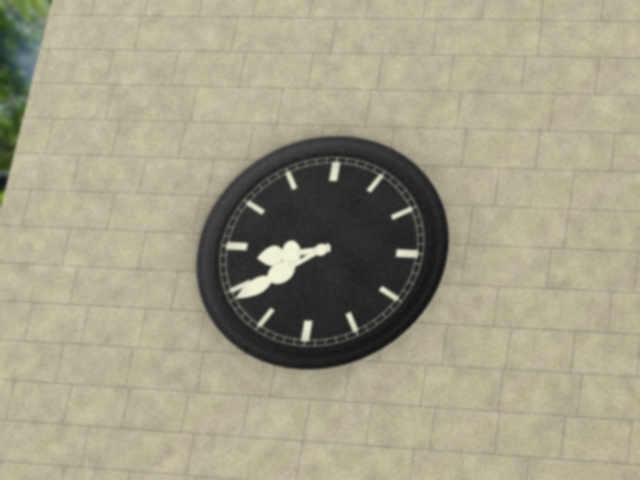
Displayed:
8,39
